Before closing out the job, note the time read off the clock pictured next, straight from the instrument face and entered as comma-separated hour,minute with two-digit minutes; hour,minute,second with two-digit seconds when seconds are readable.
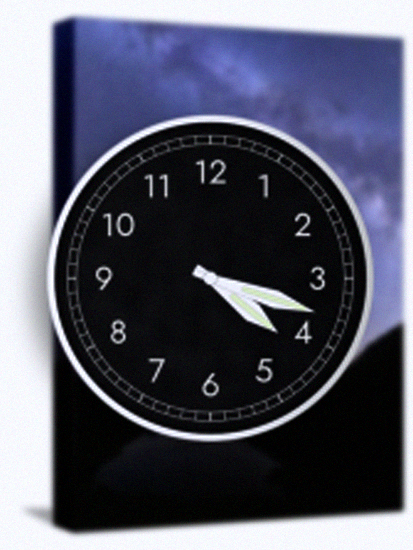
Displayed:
4,18
